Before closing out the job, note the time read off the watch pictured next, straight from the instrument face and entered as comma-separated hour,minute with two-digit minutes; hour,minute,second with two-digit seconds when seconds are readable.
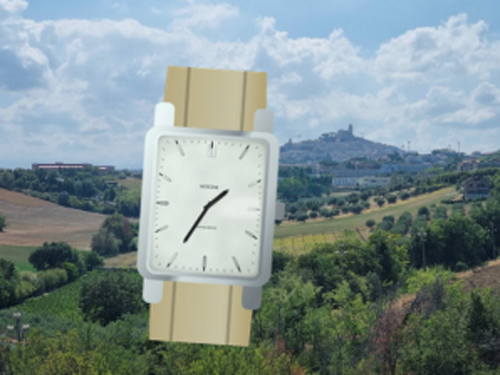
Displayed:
1,35
